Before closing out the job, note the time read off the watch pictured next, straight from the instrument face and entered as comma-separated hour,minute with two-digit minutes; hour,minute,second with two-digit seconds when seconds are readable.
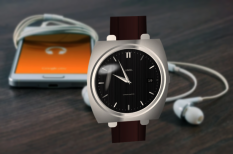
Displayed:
9,56
